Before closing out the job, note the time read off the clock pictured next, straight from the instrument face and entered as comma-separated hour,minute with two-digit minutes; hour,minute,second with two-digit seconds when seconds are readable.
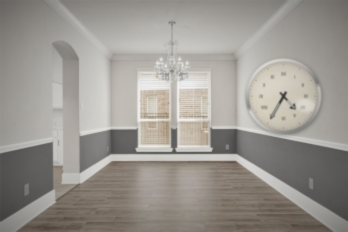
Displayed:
4,35
